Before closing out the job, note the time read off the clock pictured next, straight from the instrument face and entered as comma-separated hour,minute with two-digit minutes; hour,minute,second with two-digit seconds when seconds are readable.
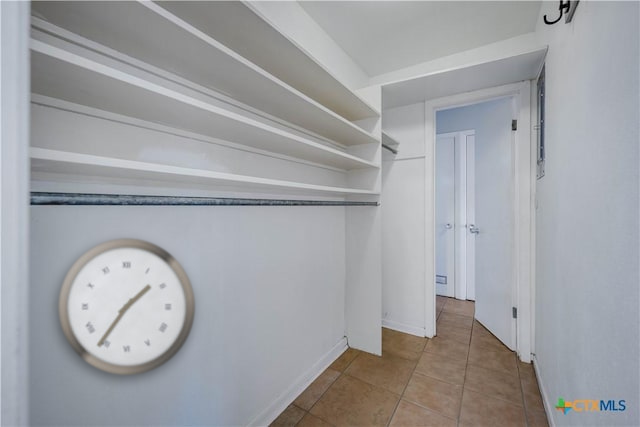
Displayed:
1,36
